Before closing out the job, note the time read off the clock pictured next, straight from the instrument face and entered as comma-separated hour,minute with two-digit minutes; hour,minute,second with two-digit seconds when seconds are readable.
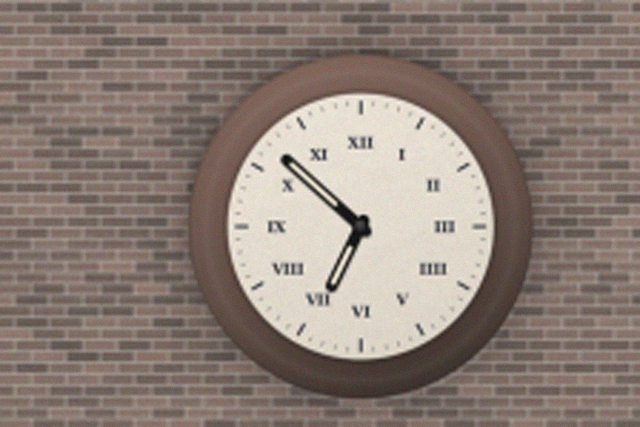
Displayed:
6,52
